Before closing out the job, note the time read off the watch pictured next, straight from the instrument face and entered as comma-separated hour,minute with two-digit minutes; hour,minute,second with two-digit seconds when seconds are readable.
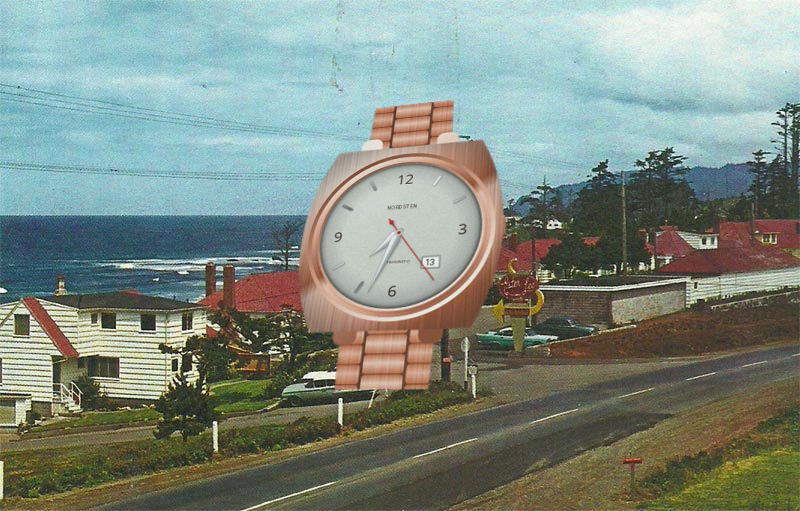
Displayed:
7,33,24
